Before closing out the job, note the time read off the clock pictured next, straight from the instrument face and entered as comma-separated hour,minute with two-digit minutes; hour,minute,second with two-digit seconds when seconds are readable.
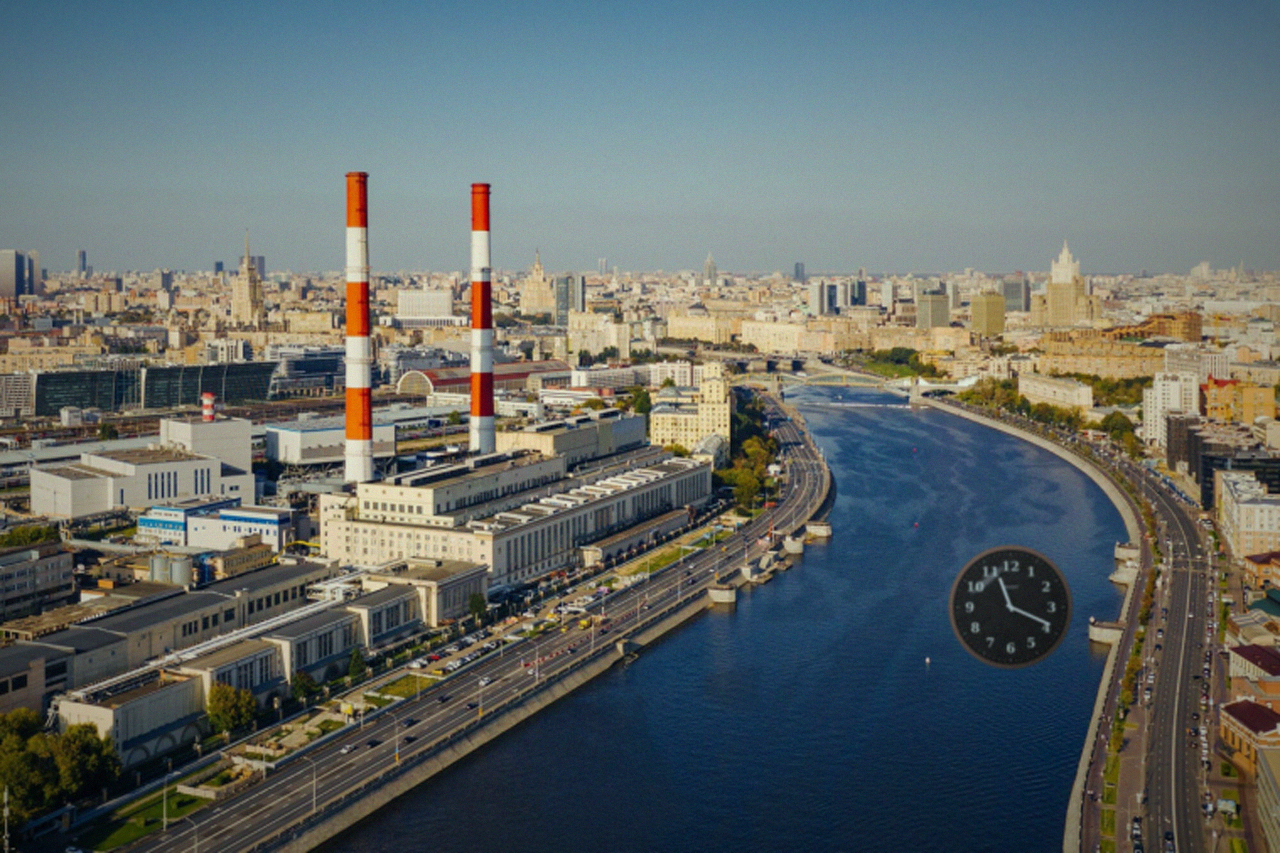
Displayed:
11,19
